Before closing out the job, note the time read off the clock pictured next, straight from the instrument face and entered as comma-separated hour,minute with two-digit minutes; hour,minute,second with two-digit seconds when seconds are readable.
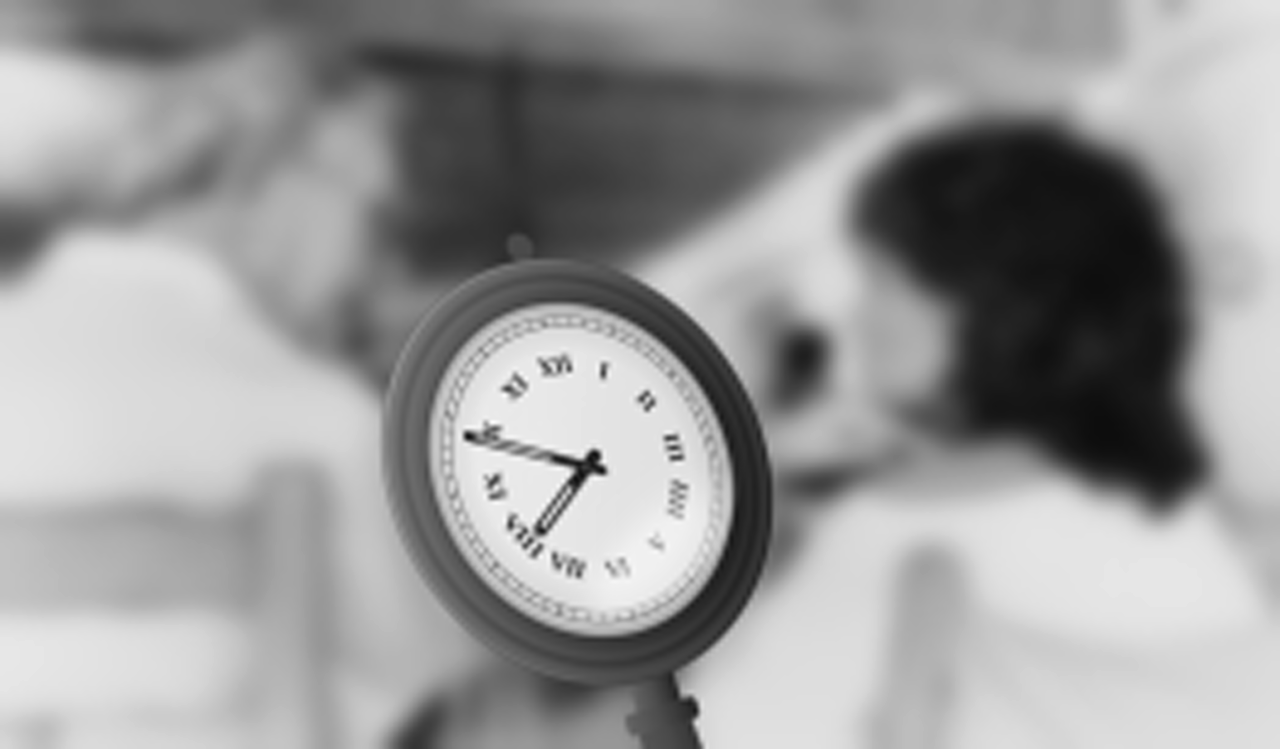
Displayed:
7,49
